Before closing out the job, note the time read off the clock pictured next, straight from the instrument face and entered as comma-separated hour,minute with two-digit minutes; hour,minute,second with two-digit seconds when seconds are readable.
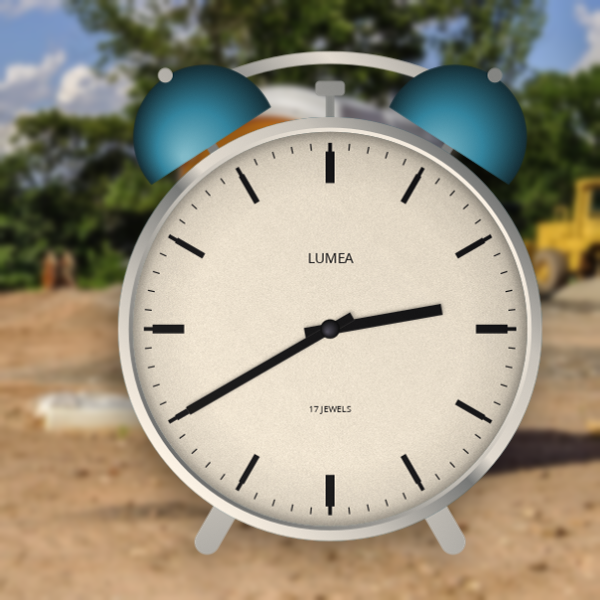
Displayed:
2,40
